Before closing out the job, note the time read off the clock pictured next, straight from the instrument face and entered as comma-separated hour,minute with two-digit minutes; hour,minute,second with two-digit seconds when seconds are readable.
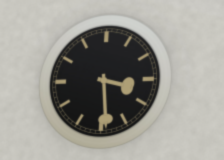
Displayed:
3,29
